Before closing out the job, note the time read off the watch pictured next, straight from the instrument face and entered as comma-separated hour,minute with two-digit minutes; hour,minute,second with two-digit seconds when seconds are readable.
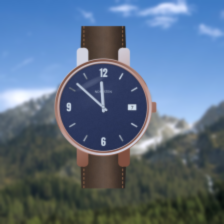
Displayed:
11,52
